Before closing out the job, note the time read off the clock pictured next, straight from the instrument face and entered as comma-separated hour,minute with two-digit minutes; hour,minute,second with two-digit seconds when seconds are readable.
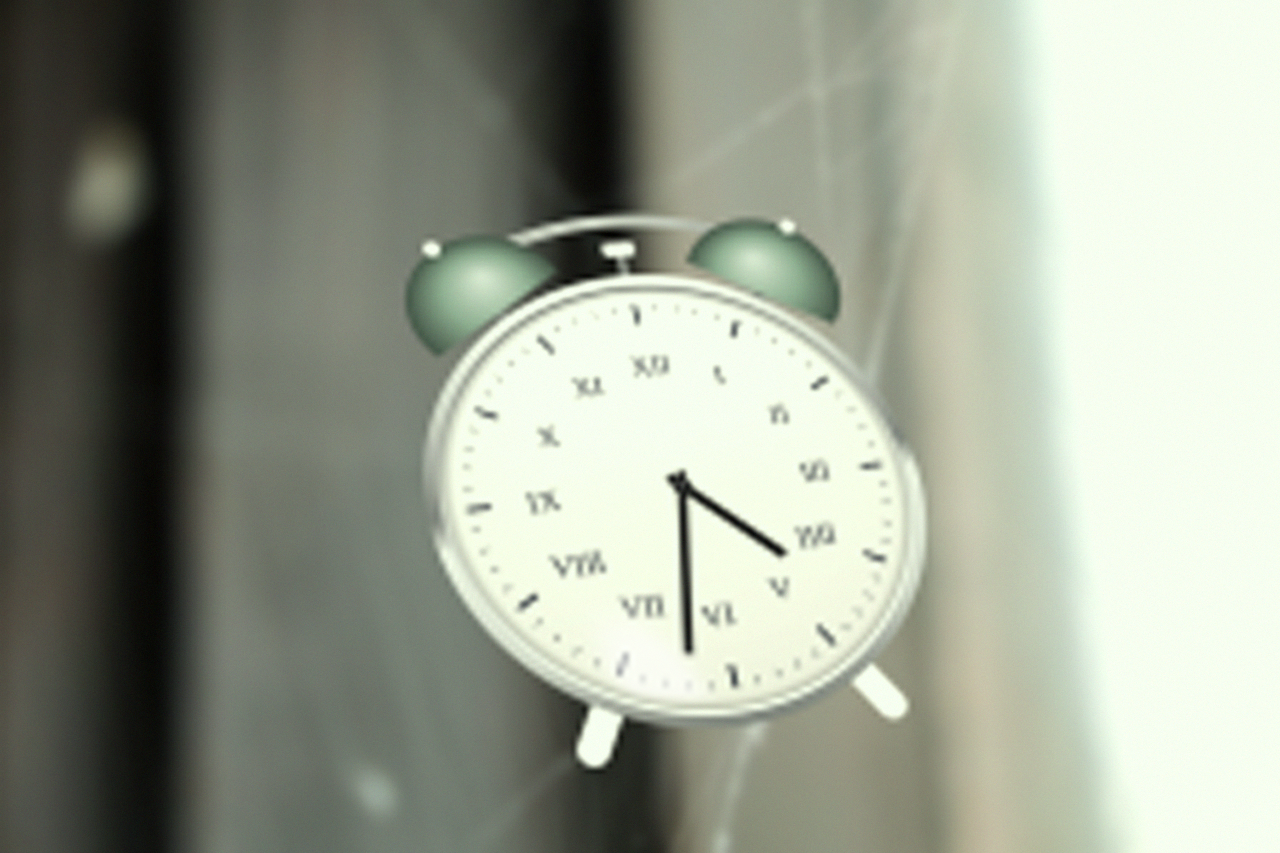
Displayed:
4,32
